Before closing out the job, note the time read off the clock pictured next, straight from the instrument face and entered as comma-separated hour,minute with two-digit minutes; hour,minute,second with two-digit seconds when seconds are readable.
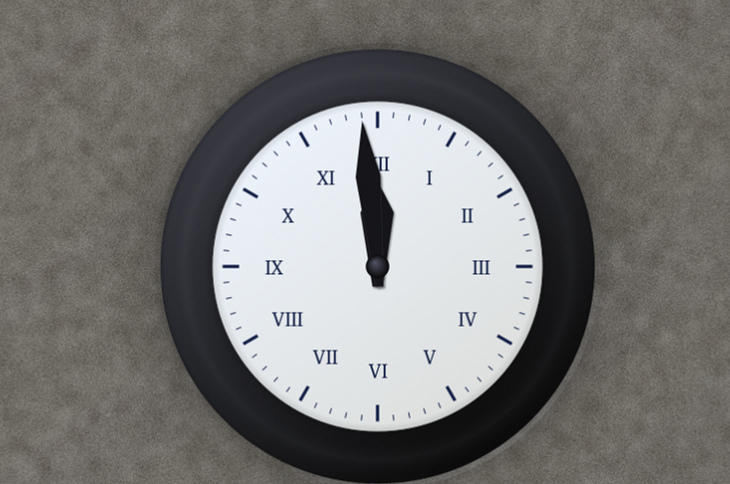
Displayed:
11,59
